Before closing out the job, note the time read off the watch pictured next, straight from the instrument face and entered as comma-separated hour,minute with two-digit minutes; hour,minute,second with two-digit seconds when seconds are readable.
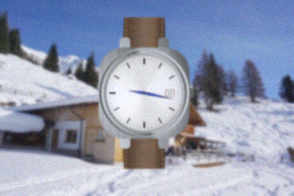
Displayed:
9,17
